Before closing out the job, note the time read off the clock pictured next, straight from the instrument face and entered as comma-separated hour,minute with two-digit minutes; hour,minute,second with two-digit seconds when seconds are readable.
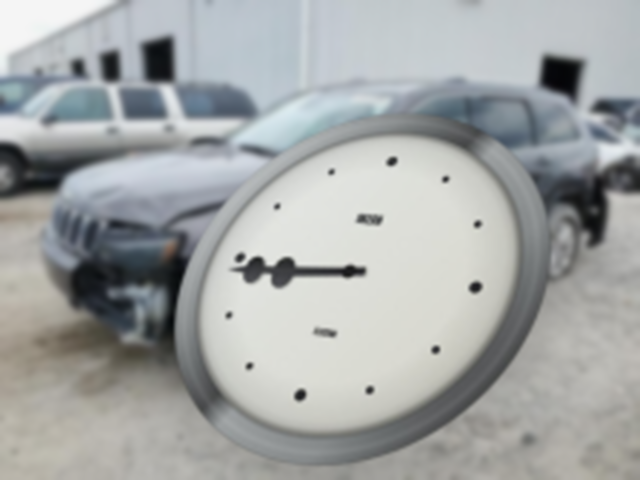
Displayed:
8,44
